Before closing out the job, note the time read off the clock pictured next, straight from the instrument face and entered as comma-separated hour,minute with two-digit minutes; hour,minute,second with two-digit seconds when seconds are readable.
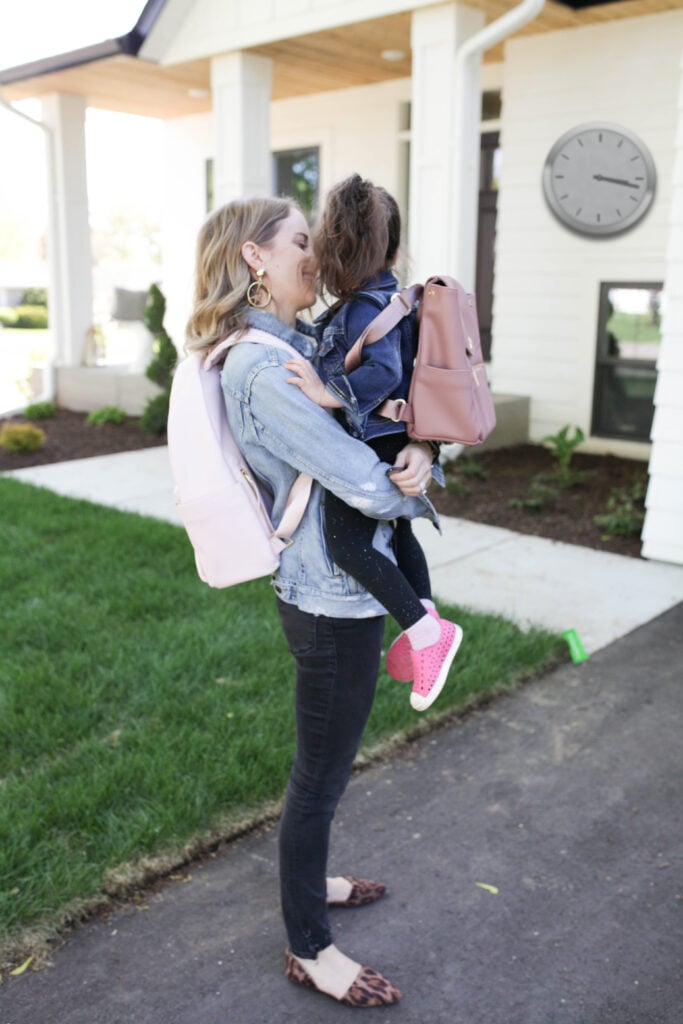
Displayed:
3,17
